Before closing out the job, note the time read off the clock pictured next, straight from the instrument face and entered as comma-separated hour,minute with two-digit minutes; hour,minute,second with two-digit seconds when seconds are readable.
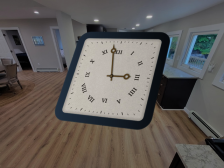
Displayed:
2,58
